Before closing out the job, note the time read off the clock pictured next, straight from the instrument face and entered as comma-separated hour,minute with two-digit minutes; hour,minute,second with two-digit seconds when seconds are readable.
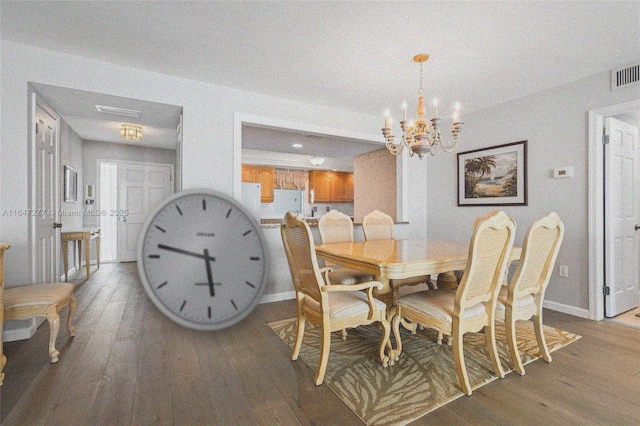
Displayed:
5,47
